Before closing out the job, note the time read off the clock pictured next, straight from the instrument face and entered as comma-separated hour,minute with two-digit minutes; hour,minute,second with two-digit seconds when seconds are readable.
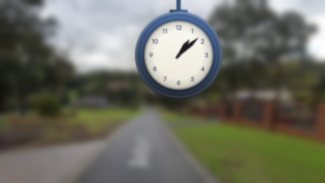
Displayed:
1,08
